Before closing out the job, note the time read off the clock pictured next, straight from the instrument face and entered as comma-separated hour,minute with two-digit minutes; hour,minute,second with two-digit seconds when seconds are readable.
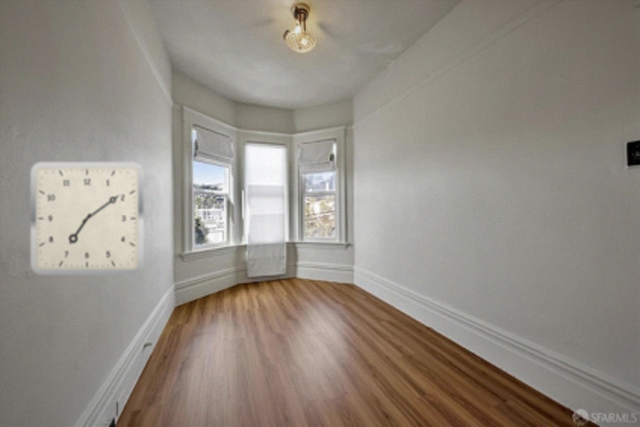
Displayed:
7,09
